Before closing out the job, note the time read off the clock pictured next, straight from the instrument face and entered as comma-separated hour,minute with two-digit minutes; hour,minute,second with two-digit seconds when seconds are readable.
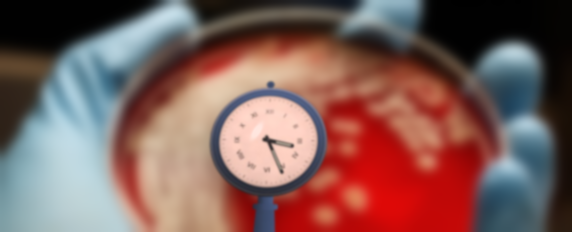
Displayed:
3,26
